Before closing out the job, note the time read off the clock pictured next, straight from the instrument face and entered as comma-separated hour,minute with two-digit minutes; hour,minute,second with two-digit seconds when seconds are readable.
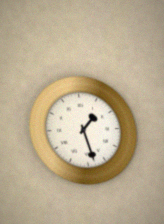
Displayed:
1,28
